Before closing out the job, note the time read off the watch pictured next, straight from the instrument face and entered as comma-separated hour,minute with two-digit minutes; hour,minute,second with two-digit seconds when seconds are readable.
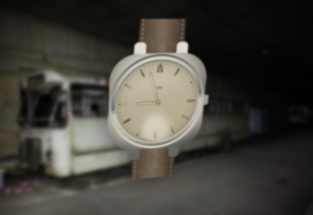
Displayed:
8,57
